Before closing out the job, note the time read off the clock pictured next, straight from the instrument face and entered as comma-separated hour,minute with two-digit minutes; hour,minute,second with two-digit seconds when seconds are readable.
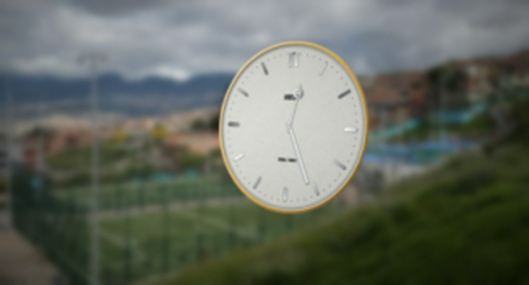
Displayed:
12,26
